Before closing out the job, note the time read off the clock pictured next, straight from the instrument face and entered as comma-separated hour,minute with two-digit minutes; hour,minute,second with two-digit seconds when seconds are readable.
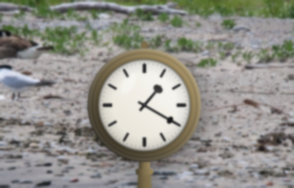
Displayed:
1,20
